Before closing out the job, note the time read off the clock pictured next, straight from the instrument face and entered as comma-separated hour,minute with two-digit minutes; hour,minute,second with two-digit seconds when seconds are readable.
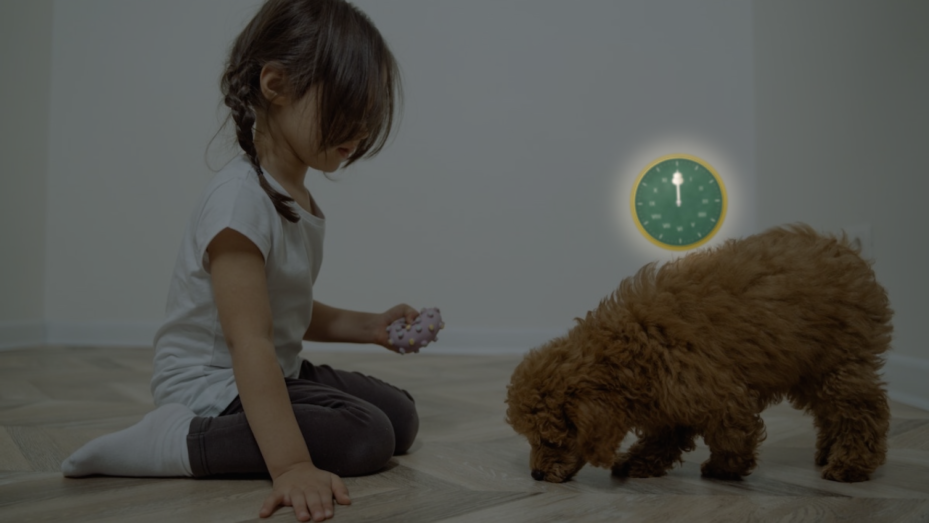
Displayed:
12,00
